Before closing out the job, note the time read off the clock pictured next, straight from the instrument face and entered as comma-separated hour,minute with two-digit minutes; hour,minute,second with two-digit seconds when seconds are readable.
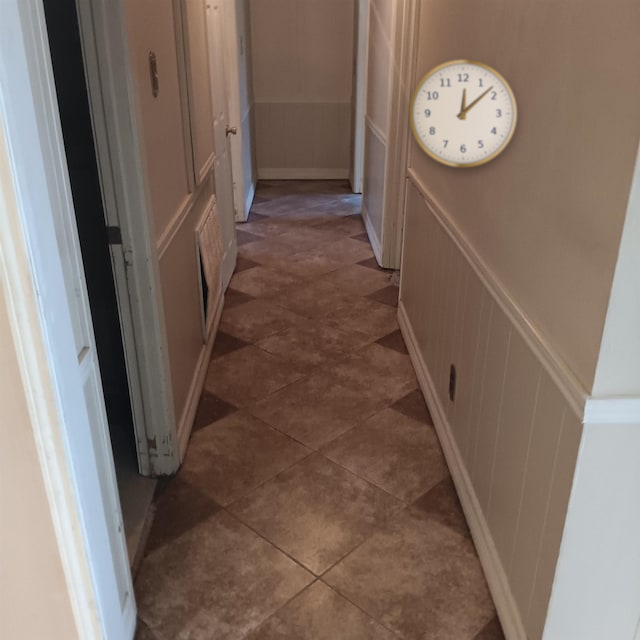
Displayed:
12,08
